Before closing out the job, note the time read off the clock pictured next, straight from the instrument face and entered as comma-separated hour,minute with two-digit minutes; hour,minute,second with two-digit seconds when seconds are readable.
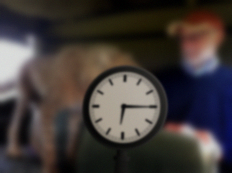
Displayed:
6,15
